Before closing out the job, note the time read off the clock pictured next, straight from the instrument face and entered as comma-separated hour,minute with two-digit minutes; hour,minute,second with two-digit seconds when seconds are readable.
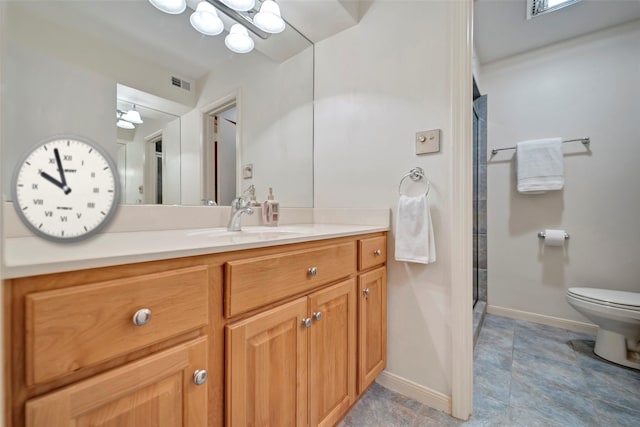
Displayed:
9,57
